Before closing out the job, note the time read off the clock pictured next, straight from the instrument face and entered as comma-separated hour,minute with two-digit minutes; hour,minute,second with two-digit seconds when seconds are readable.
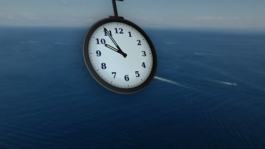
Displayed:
9,55
